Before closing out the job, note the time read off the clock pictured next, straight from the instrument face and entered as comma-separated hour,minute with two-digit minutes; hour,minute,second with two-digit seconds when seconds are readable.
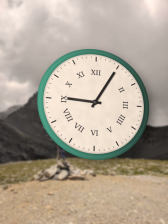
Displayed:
9,05
